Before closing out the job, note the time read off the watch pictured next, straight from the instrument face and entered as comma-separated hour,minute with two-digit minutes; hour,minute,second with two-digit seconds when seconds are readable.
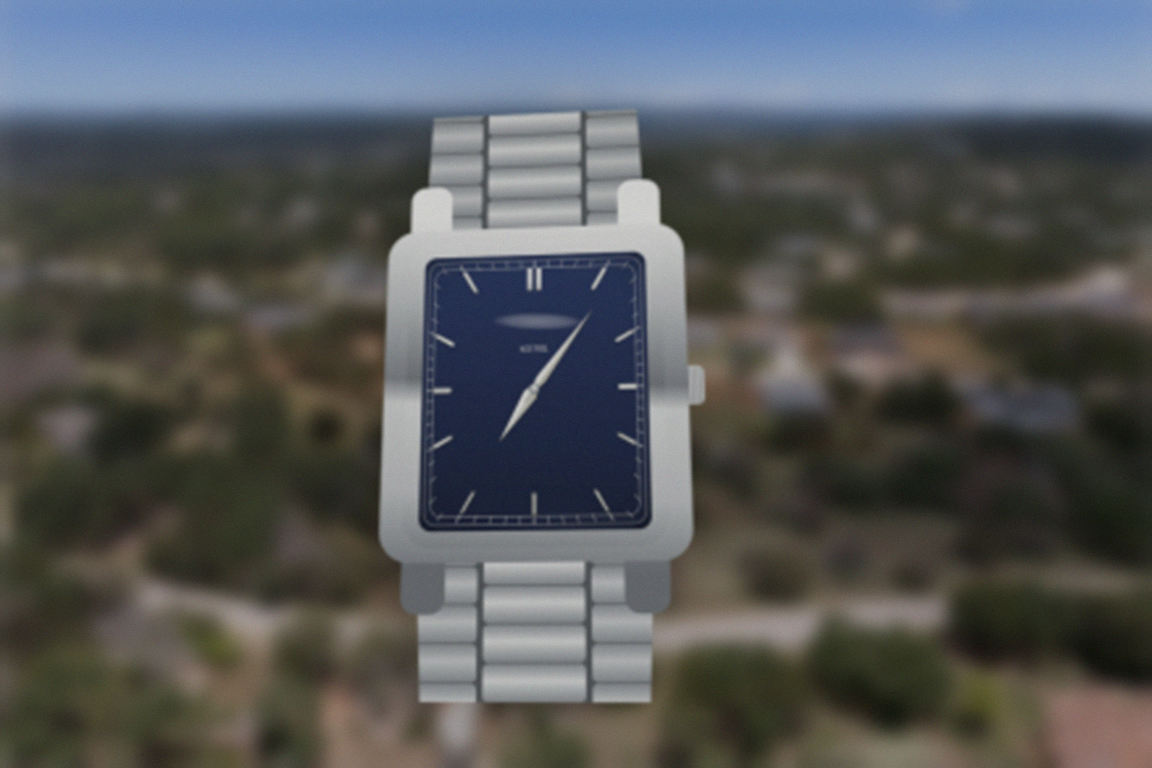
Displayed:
7,06
